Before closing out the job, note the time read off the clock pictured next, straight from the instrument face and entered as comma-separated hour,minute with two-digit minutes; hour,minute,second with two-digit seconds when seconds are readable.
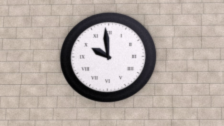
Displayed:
9,59
